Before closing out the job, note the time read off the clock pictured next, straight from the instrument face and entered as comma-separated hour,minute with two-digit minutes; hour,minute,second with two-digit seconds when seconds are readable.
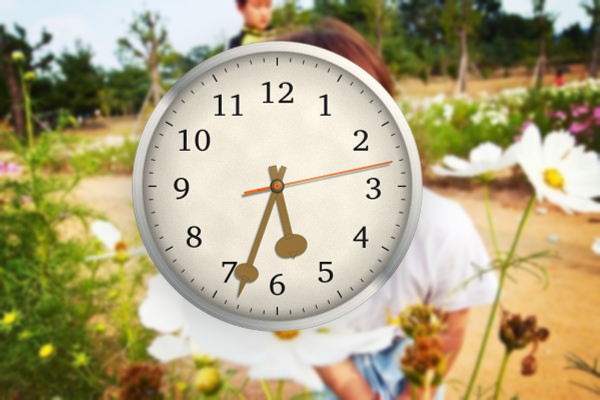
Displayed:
5,33,13
